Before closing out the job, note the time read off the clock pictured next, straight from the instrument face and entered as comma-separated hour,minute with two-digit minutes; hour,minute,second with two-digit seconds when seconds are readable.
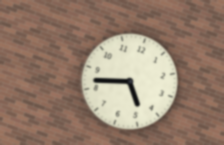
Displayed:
4,42
